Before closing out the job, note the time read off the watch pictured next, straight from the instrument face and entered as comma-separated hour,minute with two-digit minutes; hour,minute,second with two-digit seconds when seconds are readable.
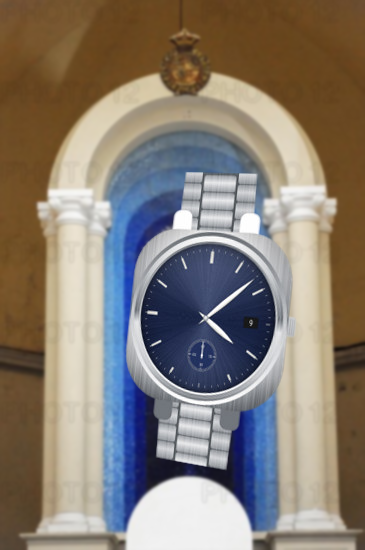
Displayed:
4,08
